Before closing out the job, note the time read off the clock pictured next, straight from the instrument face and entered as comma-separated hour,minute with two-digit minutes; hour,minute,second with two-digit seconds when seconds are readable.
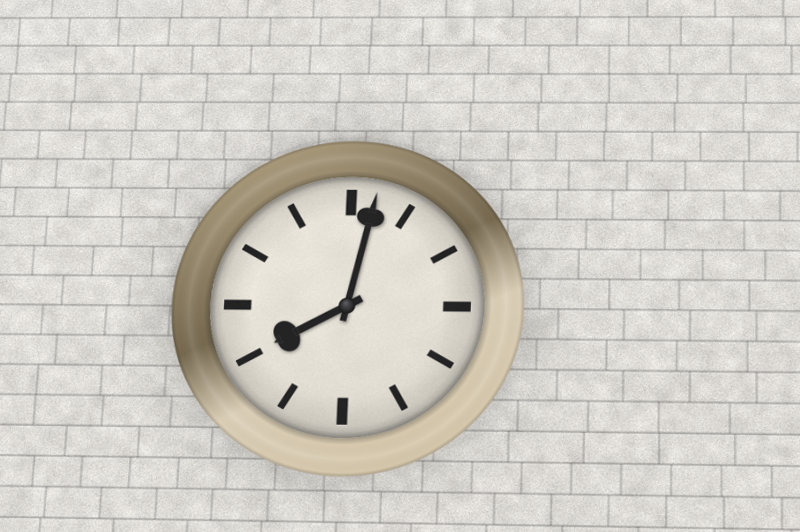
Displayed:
8,02
